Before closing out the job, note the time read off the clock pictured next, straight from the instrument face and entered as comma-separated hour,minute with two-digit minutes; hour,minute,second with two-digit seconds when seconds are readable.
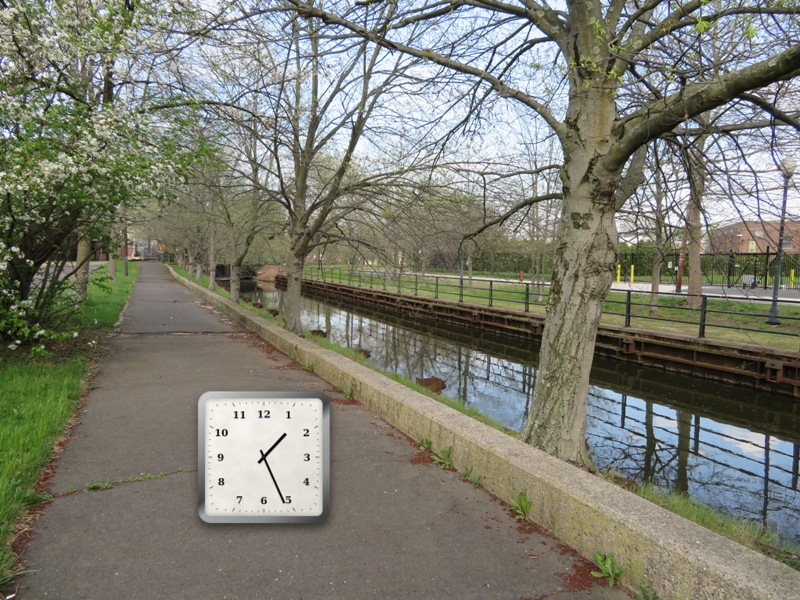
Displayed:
1,26
